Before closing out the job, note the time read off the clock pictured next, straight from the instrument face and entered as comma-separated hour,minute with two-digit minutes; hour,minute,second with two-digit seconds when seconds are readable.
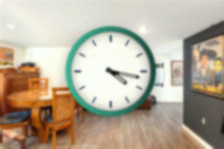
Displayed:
4,17
